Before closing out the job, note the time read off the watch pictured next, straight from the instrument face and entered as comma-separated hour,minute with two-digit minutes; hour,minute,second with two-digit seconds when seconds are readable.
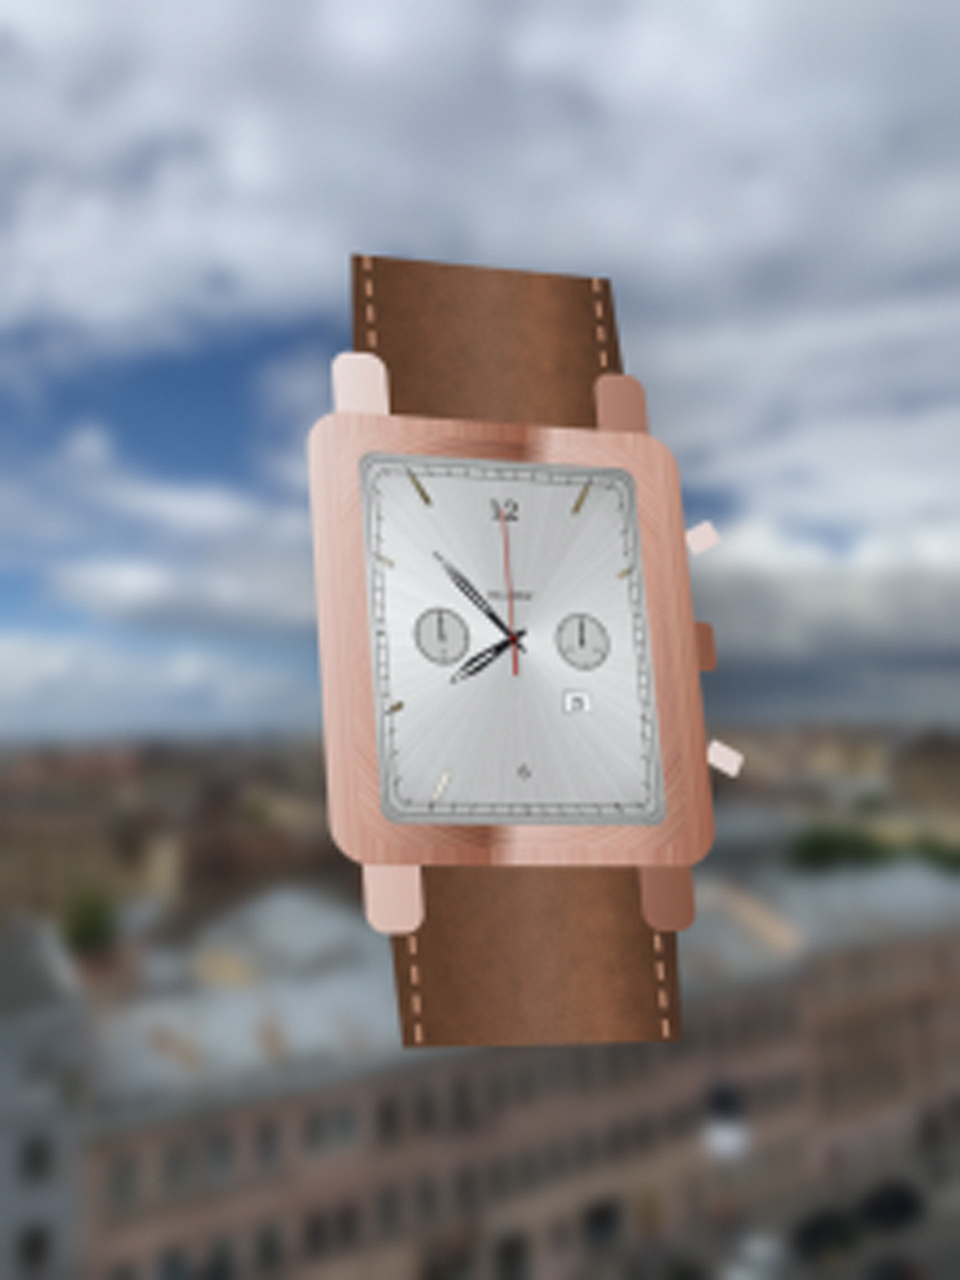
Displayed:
7,53
